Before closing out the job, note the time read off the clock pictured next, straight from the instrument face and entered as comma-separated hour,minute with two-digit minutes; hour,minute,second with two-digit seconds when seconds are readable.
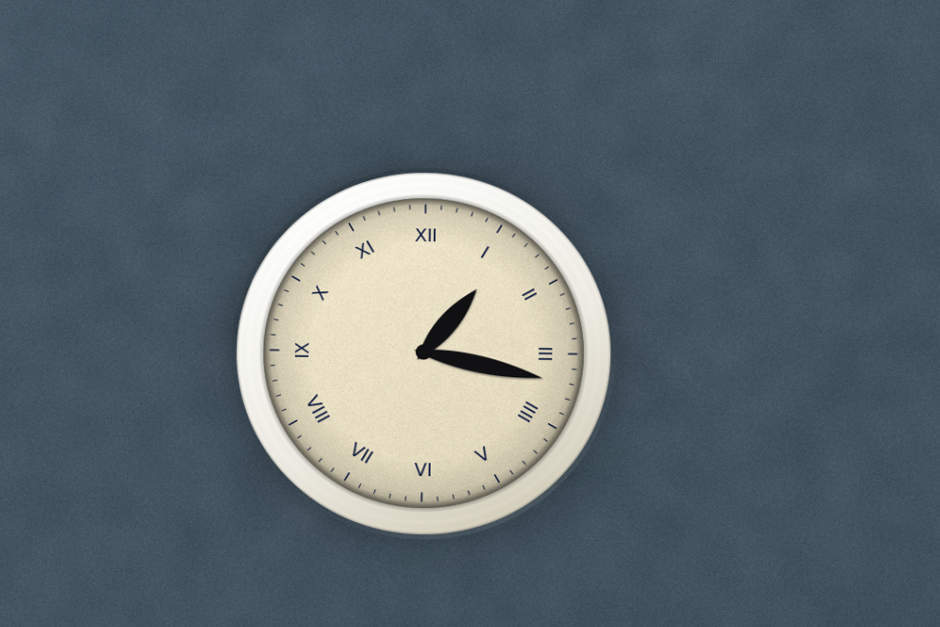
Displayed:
1,17
